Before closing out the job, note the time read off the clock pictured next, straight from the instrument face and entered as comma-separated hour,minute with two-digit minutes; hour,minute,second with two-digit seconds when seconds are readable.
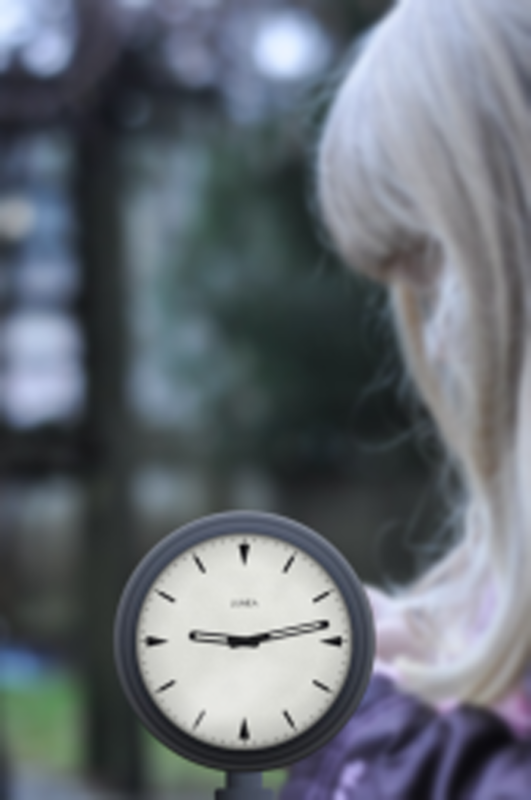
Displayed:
9,13
